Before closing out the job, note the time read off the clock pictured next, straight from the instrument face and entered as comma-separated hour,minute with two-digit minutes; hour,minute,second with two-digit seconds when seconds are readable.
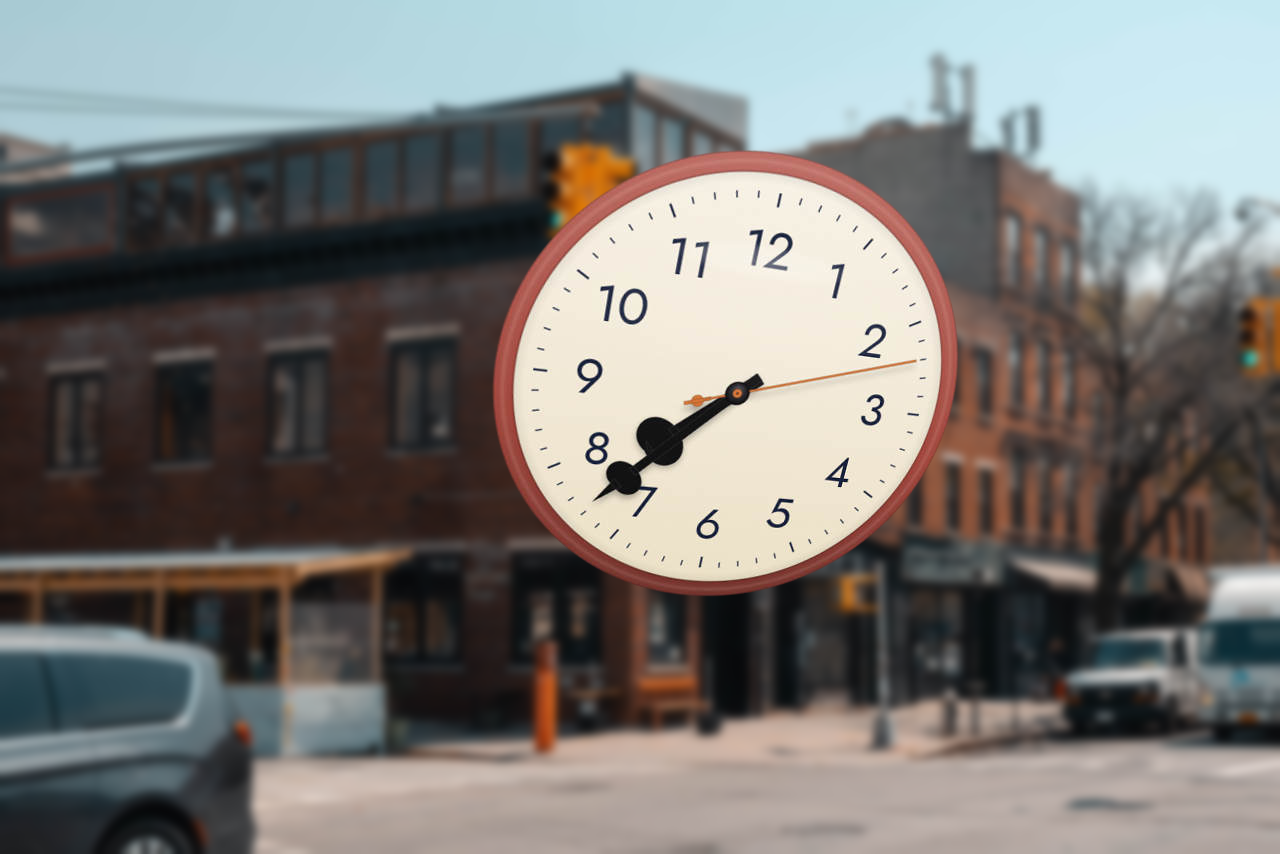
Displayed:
7,37,12
